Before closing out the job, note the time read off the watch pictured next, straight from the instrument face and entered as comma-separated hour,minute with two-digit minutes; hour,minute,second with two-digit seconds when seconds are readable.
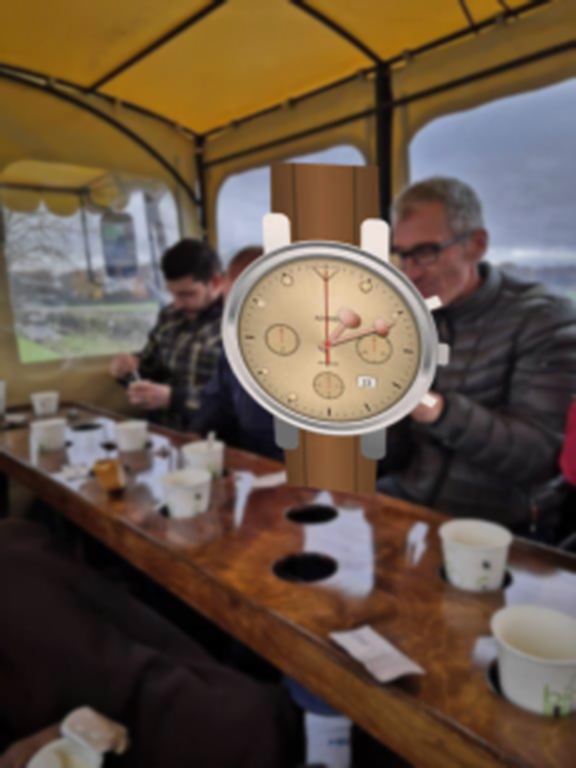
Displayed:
1,11
